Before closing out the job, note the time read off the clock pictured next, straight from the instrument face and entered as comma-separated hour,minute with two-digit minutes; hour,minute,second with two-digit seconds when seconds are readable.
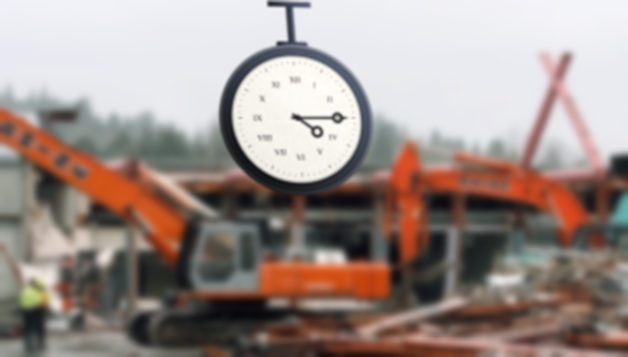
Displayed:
4,15
